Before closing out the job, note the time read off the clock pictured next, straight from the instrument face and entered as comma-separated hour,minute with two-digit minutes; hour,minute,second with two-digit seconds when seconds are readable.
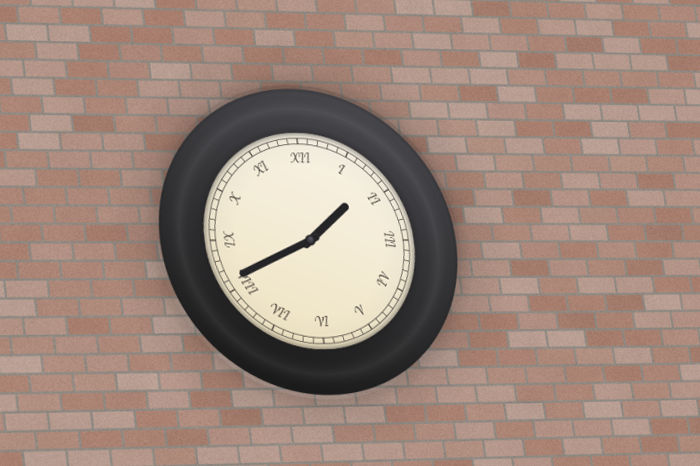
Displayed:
1,41
